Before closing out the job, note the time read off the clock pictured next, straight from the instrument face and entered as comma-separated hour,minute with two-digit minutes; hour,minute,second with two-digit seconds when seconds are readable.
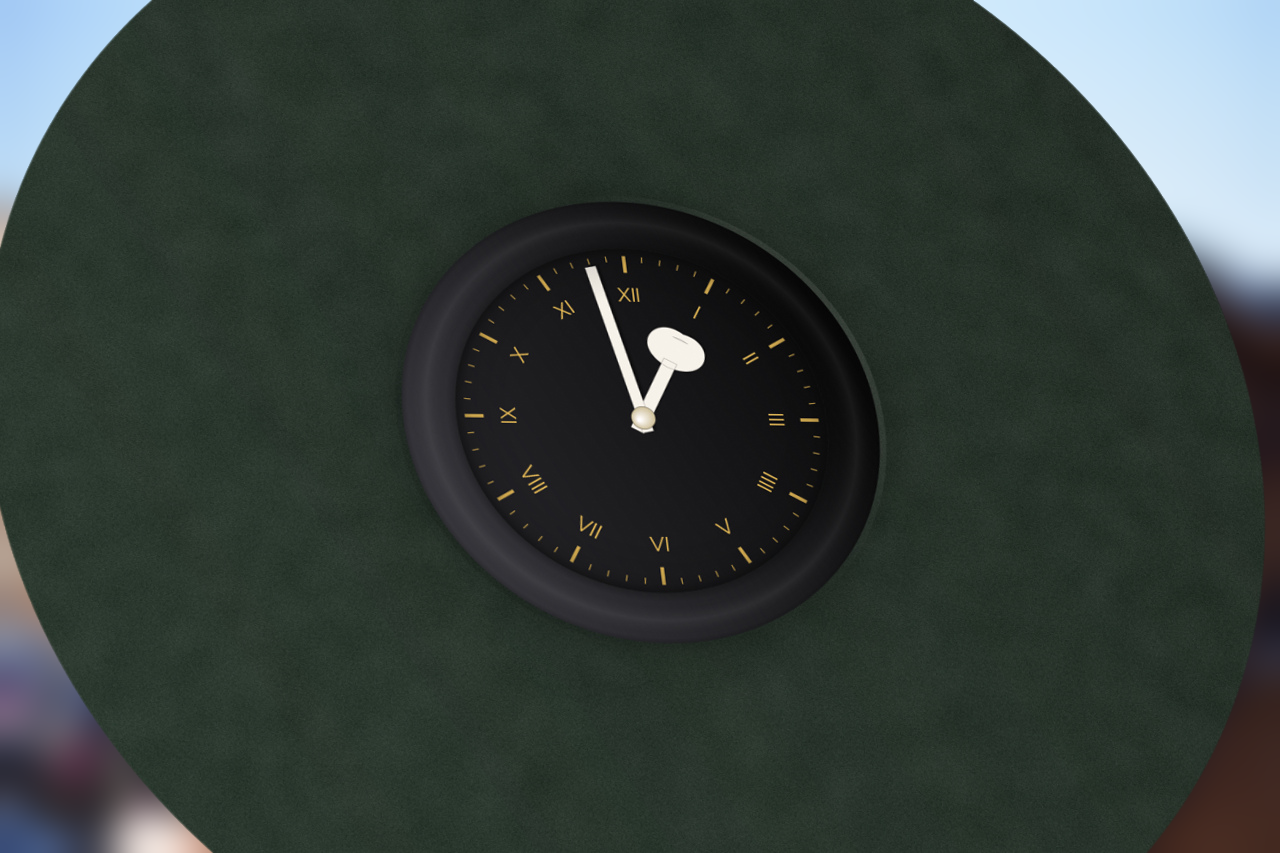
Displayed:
12,58
